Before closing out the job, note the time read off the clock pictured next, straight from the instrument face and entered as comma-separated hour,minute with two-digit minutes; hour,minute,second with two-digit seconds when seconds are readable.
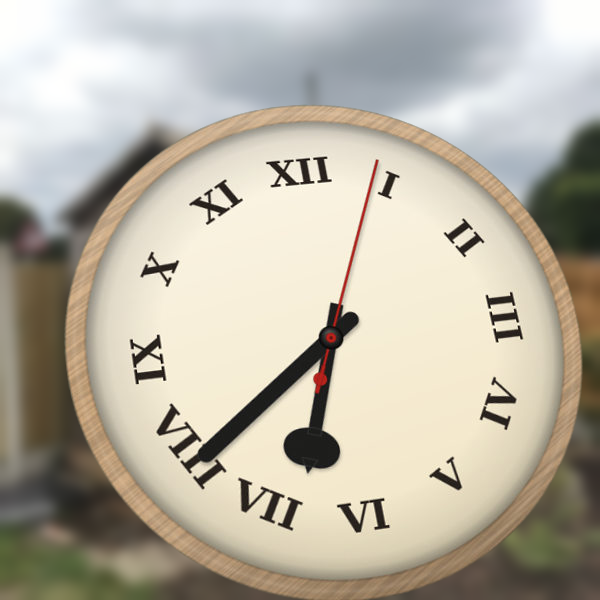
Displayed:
6,39,04
